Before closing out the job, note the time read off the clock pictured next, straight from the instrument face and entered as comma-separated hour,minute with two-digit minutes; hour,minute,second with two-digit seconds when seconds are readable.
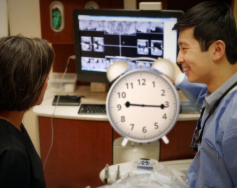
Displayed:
9,16
